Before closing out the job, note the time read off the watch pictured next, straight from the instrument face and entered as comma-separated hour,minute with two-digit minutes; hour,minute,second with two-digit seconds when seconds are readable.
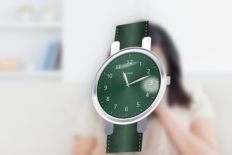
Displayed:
11,12
